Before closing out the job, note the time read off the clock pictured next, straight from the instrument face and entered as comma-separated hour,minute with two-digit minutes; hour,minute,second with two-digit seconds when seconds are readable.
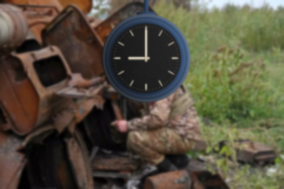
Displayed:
9,00
